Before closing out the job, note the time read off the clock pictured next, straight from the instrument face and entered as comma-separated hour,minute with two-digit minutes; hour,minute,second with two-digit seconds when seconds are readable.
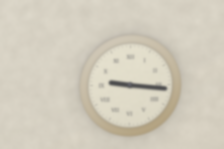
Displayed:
9,16
